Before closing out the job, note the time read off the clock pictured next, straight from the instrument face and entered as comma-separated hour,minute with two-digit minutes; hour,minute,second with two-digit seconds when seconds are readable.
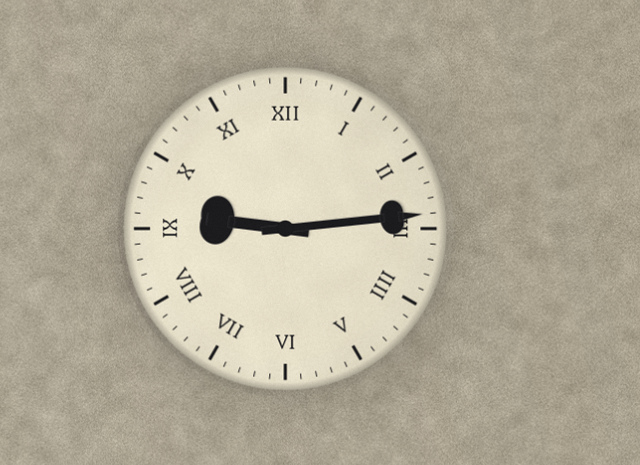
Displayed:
9,14
